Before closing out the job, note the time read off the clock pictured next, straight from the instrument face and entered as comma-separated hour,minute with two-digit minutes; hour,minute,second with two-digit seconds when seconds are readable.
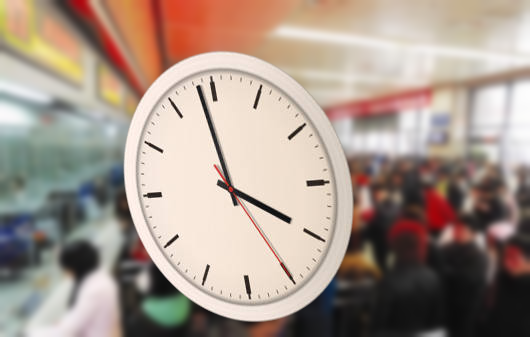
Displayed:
3,58,25
